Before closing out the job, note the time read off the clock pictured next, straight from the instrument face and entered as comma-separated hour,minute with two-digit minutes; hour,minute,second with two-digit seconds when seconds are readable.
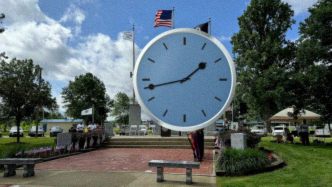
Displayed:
1,43
